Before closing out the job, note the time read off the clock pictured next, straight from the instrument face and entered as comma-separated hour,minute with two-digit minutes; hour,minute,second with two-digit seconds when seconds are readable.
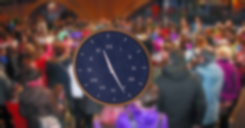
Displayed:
11,26
